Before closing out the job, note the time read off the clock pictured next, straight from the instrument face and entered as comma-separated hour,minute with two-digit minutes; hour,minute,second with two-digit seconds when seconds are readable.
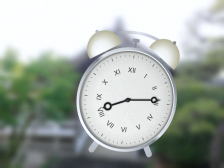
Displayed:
8,14
